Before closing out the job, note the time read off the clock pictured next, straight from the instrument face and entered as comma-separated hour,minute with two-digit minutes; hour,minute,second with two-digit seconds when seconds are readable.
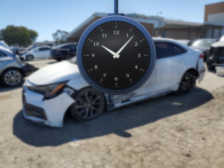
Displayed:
10,07
